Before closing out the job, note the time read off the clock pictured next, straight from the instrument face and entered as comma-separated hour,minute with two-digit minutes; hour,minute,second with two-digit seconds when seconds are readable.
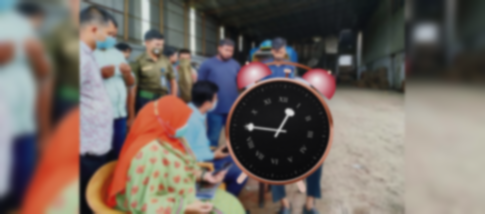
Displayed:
12,45
